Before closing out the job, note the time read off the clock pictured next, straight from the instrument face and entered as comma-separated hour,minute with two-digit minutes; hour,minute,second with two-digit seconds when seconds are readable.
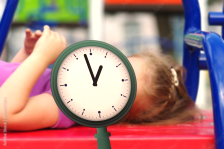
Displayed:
12,58
